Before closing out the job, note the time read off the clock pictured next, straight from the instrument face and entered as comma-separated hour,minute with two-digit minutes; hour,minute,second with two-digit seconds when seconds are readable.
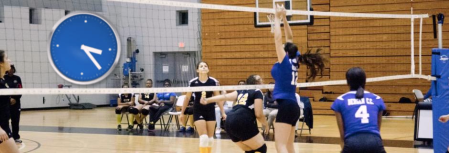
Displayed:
3,23
